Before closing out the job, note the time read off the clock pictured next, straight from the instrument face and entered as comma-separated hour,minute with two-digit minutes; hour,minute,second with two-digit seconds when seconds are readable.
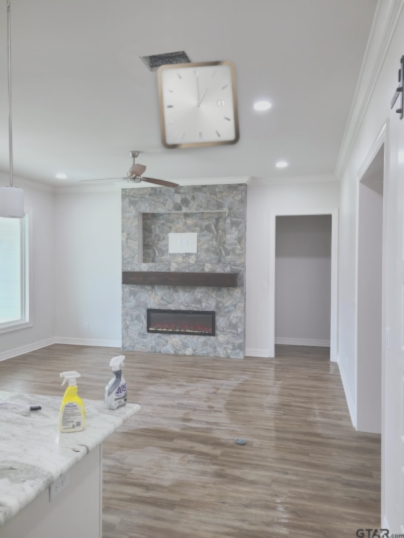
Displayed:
1,00
